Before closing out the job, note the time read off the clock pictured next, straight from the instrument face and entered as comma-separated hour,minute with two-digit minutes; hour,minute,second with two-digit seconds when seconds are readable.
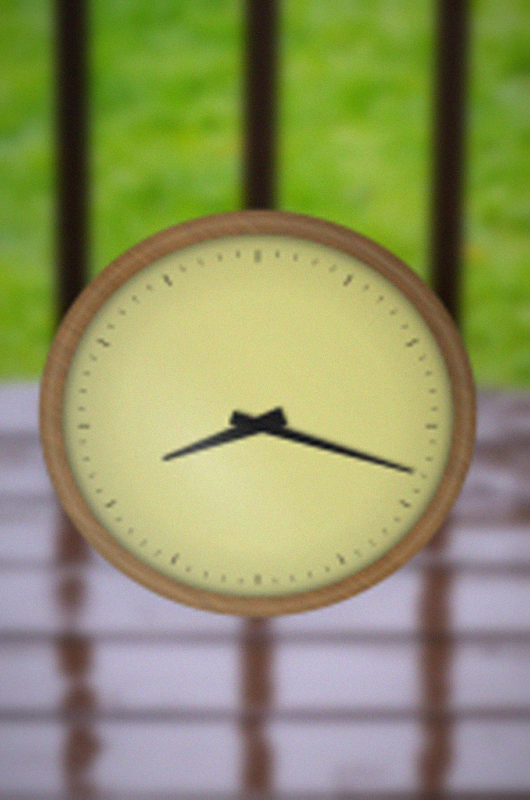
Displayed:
8,18
